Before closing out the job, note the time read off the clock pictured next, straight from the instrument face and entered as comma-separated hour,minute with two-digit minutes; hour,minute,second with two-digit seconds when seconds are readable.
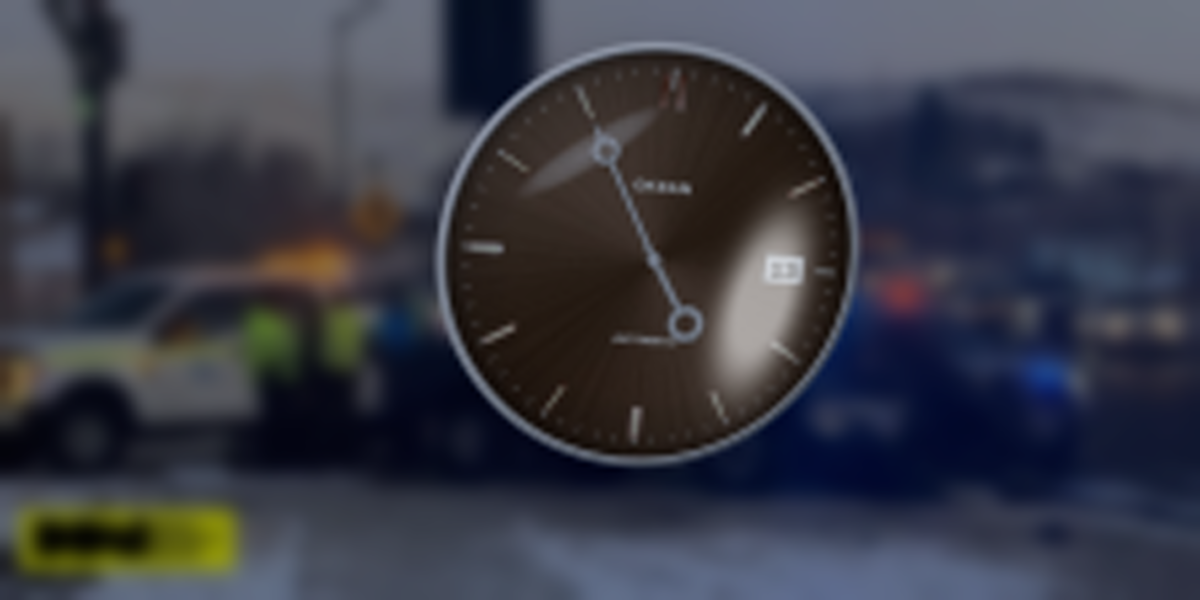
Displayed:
4,55
